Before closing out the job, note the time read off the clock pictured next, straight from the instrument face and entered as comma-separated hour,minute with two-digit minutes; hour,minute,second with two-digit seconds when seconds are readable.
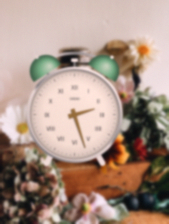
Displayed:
2,27
